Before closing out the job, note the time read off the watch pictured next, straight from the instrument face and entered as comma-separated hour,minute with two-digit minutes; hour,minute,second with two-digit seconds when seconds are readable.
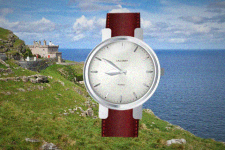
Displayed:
8,51
